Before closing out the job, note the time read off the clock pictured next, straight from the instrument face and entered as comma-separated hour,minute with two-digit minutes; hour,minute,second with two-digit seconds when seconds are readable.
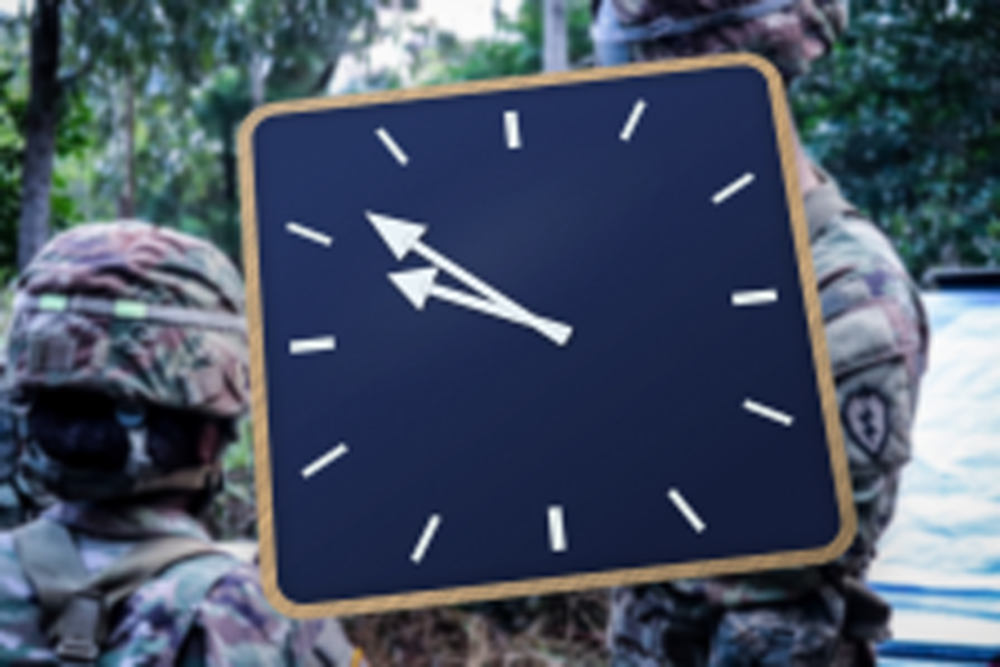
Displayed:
9,52
